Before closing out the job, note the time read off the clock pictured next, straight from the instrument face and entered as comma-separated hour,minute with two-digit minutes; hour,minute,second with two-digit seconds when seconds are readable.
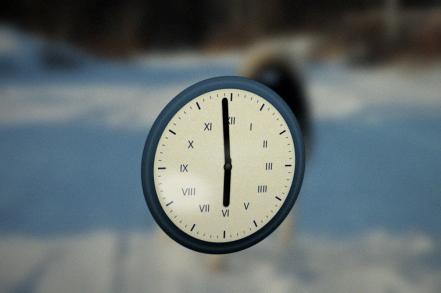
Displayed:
5,59
